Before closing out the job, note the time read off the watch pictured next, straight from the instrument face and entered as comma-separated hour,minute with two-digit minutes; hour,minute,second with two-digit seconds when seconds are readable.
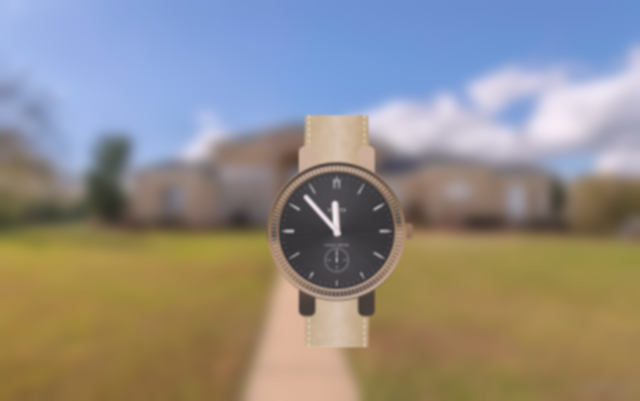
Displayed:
11,53
